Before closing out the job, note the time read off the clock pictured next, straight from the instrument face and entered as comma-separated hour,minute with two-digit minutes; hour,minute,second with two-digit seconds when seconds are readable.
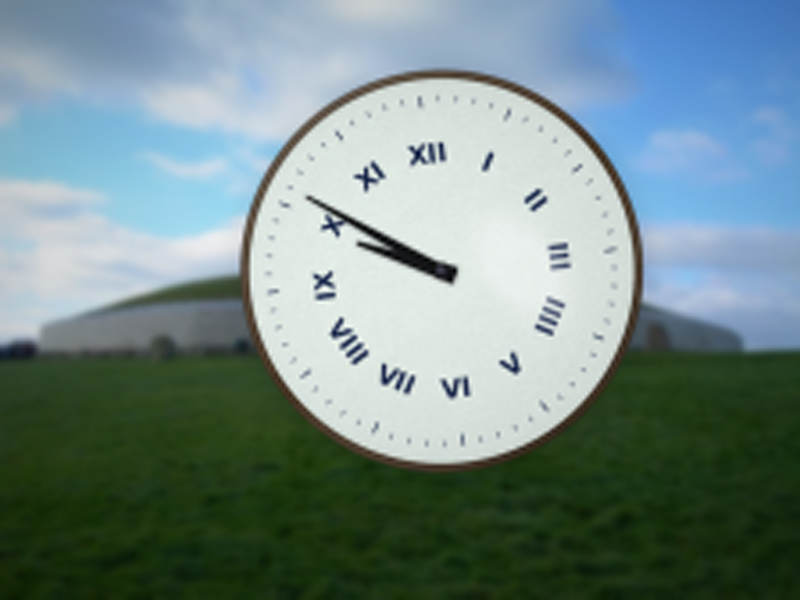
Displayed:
9,51
